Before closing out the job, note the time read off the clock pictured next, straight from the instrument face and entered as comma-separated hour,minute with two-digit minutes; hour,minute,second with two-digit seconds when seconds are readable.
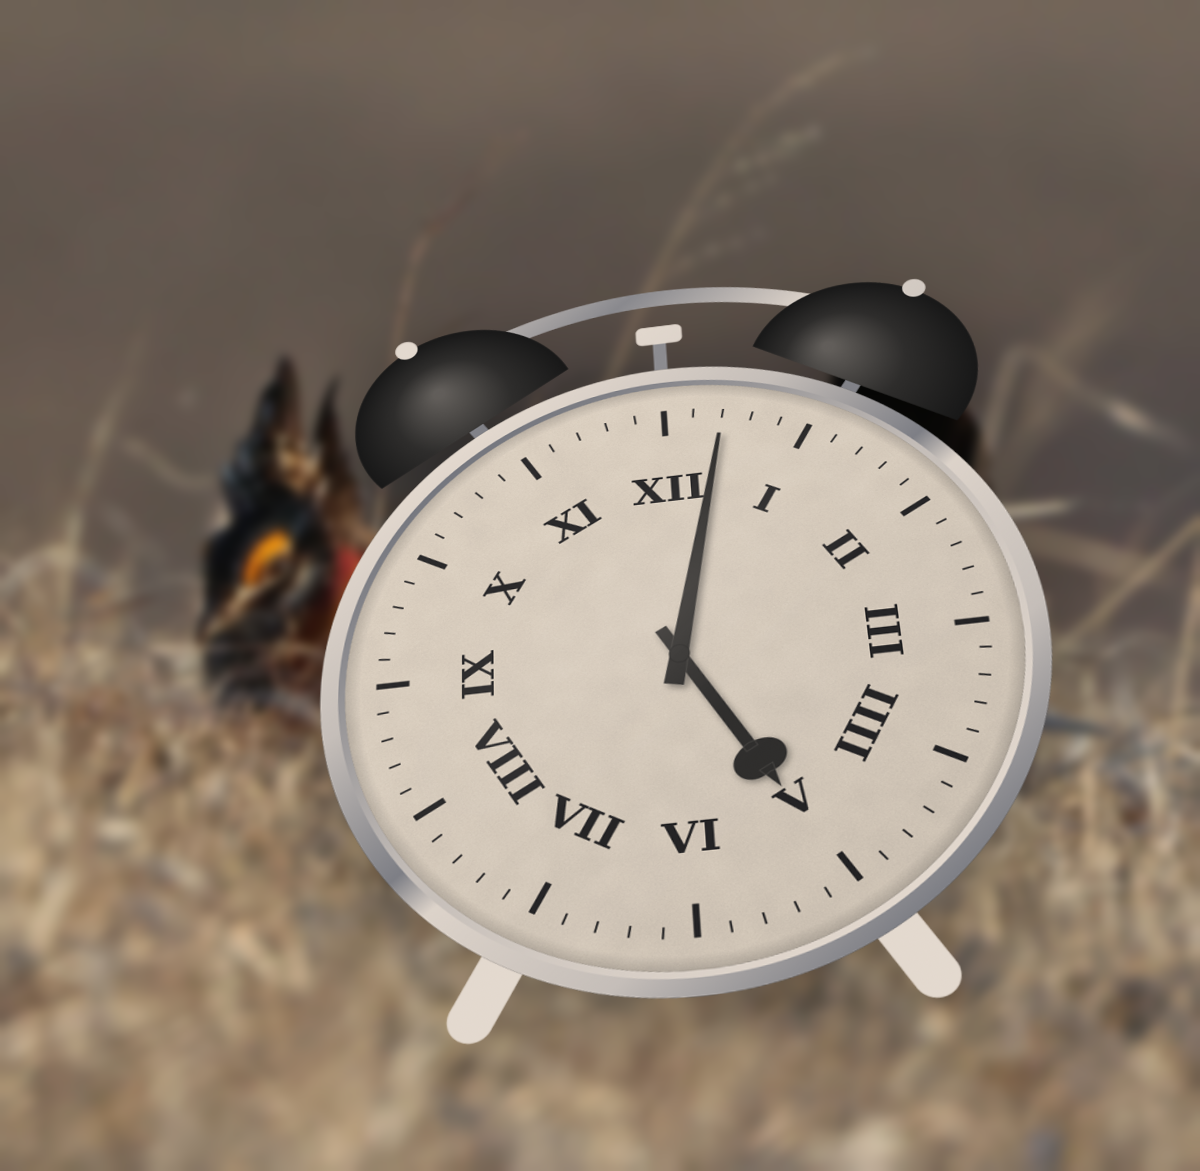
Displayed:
5,02
